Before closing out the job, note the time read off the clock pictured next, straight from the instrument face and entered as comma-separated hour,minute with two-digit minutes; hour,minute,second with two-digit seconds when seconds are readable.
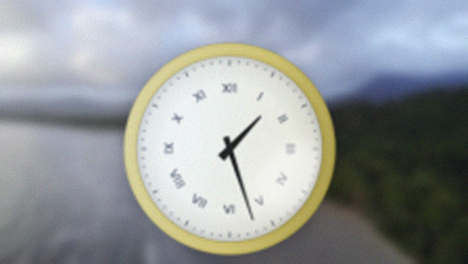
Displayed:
1,27
